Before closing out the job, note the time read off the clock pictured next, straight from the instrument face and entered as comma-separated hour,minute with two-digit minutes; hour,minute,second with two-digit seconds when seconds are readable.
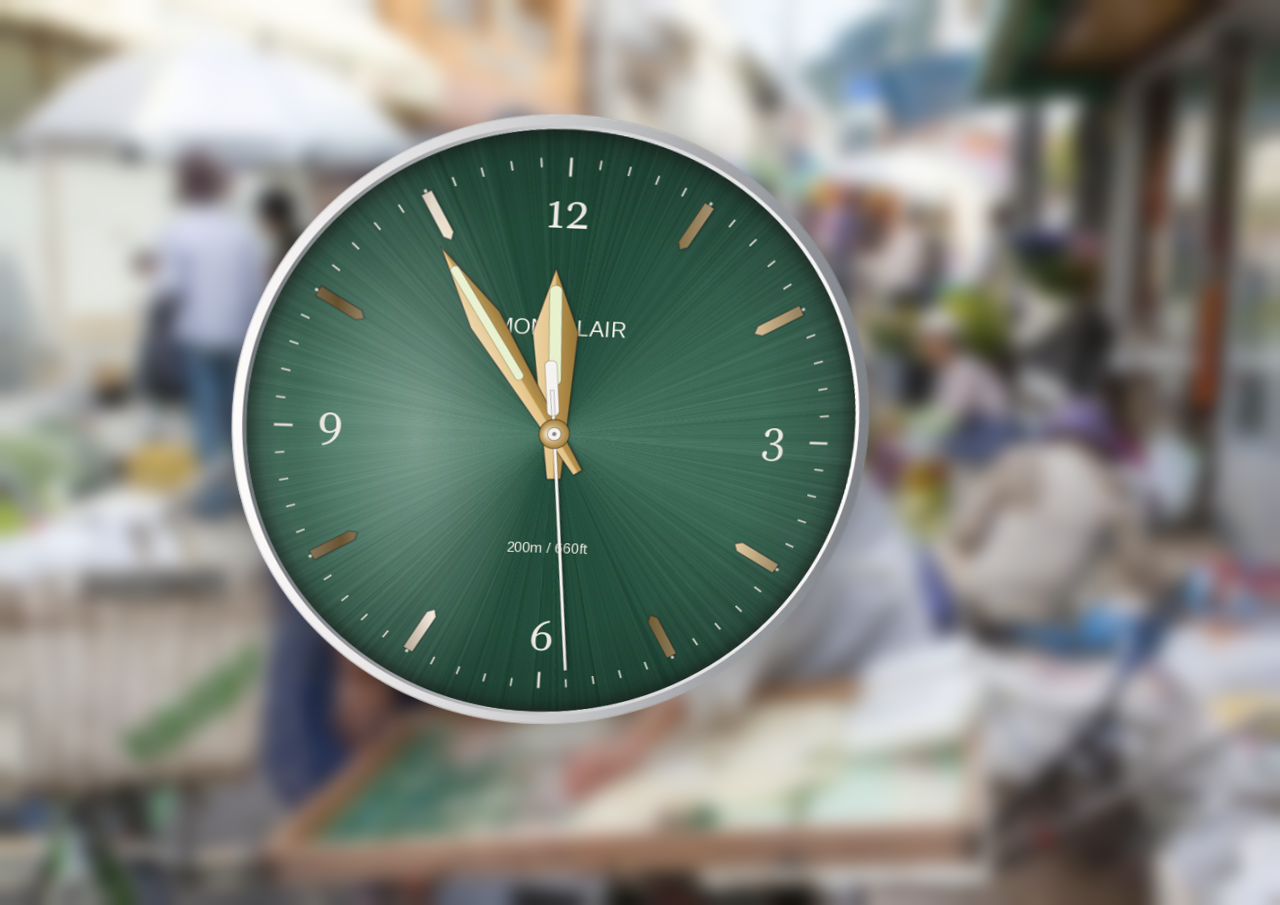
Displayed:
11,54,29
